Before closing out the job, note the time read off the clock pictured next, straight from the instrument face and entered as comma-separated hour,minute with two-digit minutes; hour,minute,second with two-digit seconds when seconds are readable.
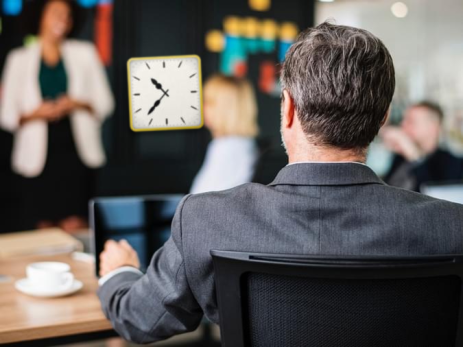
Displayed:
10,37
